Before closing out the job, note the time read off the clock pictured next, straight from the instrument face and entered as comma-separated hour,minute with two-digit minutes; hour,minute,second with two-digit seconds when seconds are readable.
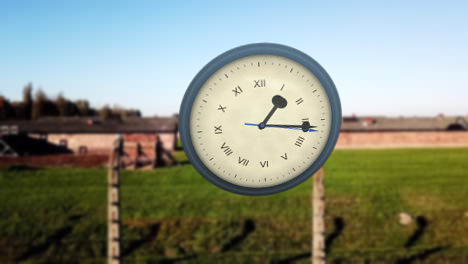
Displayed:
1,16,17
